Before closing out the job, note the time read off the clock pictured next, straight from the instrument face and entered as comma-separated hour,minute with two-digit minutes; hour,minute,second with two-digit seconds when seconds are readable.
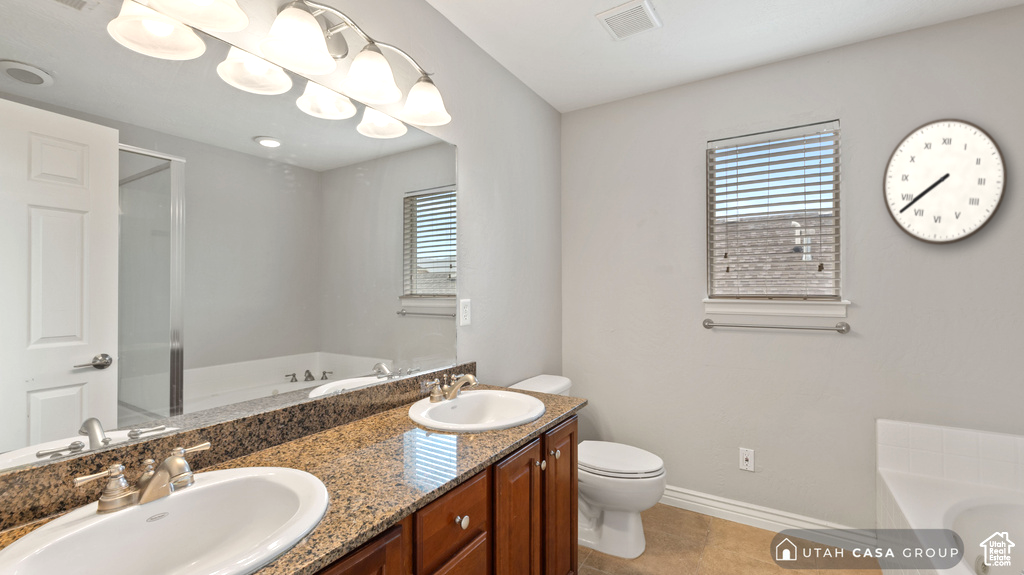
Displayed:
7,38
